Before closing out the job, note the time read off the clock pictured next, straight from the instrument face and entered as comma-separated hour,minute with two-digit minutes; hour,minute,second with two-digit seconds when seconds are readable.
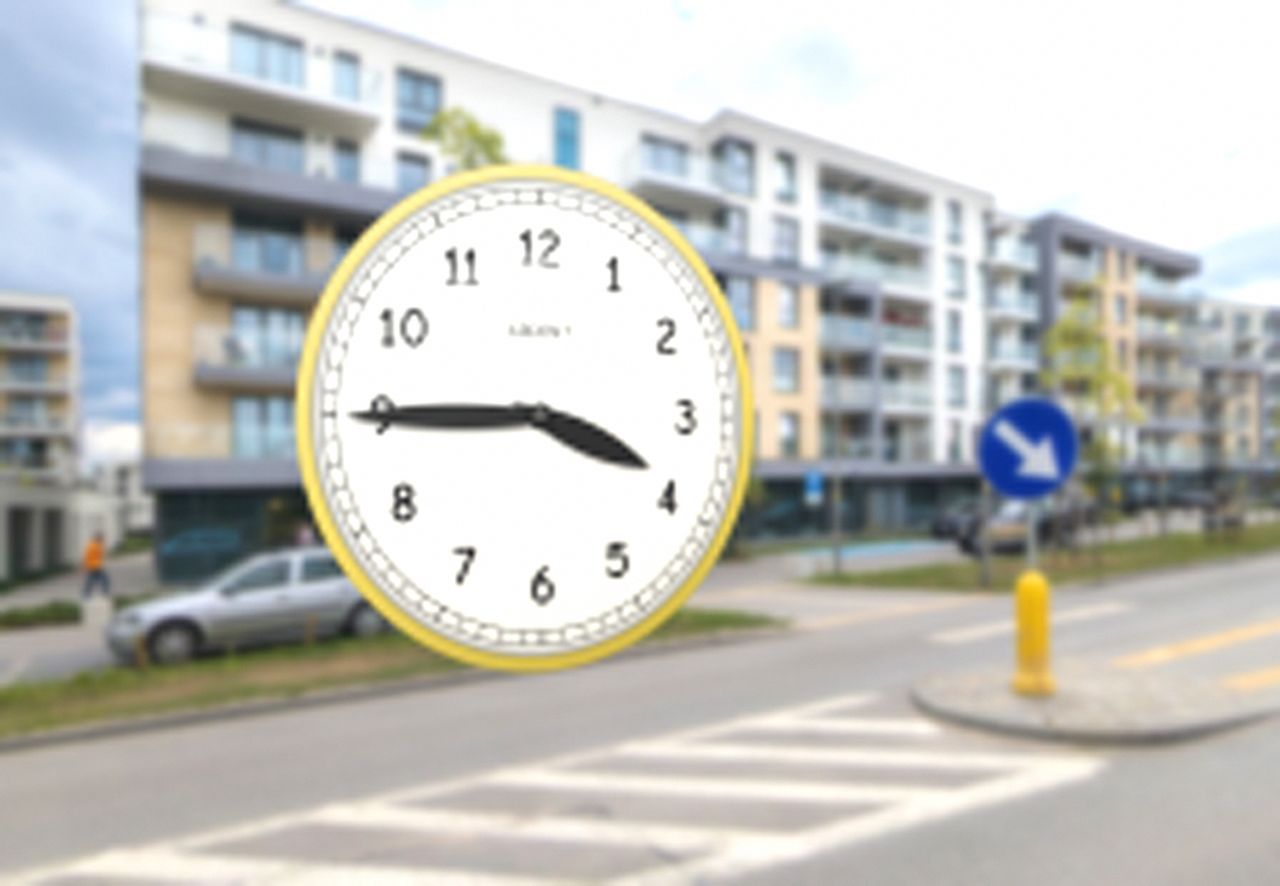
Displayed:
3,45
